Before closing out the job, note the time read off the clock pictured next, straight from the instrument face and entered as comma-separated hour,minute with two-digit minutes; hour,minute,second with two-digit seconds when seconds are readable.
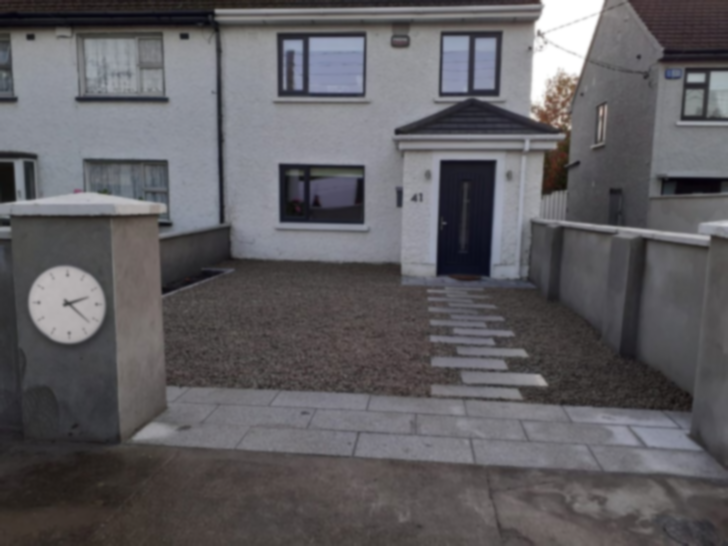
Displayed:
2,22
